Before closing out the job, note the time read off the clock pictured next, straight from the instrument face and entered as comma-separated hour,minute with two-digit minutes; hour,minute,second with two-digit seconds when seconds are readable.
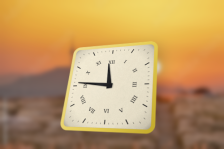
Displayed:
11,46
